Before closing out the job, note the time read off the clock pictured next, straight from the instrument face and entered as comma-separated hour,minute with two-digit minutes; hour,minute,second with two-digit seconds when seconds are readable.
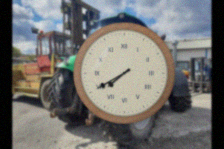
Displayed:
7,40
